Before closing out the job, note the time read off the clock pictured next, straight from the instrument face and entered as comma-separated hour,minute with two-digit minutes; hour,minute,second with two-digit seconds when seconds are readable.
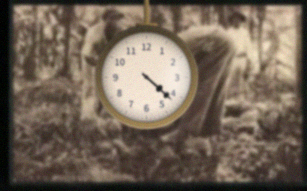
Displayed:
4,22
